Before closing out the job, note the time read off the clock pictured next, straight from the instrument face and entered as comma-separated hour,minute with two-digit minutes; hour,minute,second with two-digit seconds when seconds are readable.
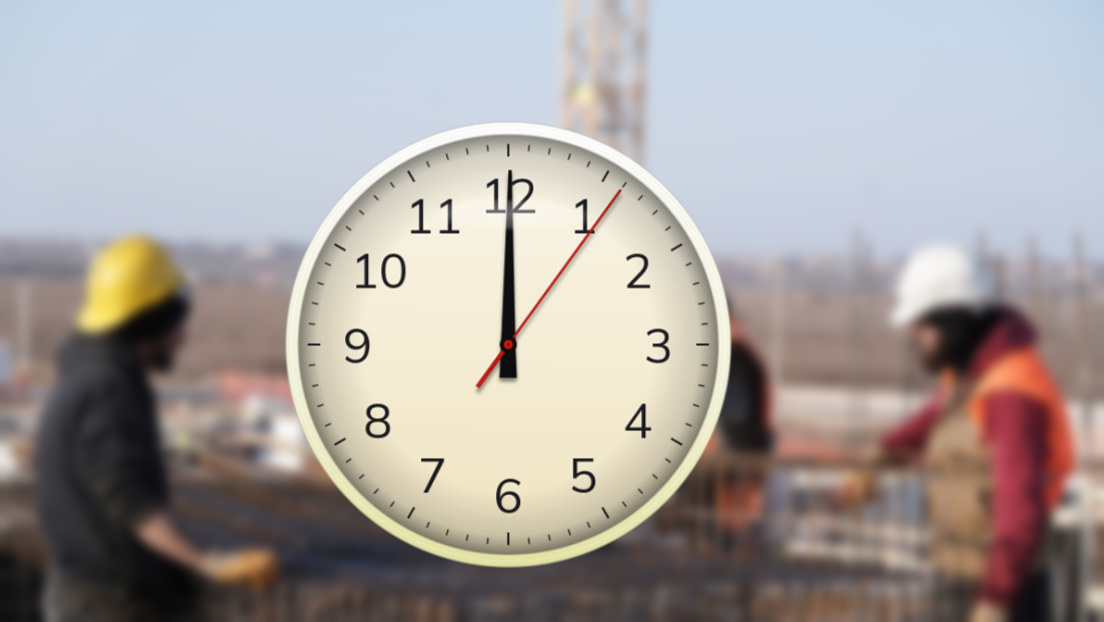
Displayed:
12,00,06
